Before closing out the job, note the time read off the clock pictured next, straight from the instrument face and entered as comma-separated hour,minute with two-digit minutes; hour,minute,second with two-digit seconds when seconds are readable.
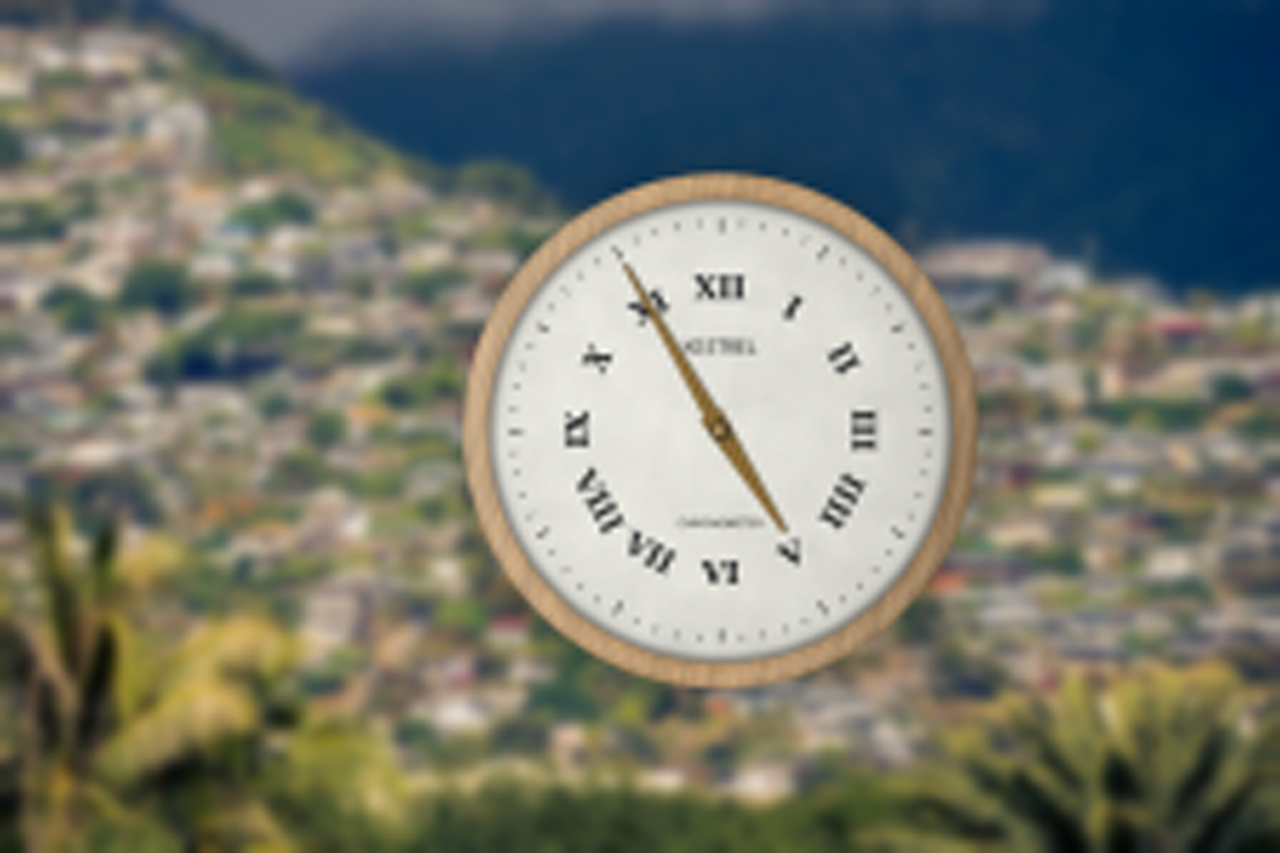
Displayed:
4,55
